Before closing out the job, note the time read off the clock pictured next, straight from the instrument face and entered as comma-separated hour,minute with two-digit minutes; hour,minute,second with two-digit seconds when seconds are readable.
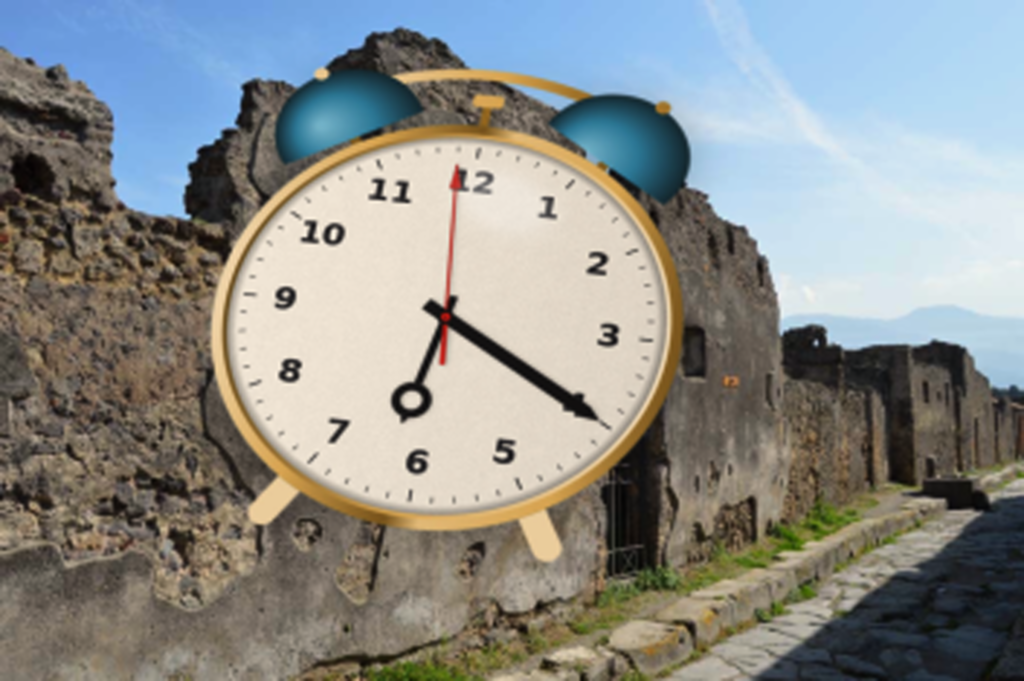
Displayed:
6,19,59
